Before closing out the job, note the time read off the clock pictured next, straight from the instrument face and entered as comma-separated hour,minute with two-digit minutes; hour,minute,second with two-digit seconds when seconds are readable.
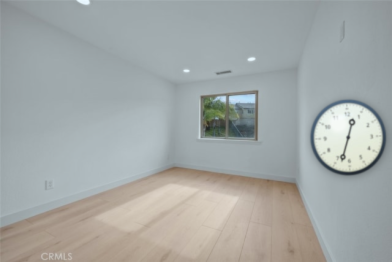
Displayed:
12,33
